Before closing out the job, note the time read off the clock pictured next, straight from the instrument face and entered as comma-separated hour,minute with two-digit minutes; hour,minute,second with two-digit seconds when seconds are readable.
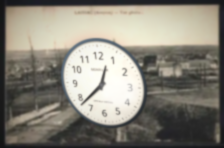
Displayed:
12,38
